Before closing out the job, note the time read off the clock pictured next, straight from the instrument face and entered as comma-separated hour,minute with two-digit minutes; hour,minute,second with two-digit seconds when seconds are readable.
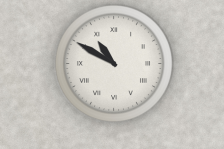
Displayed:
10,50
